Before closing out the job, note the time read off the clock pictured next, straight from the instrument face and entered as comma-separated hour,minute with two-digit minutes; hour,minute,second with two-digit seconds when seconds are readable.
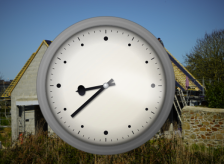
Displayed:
8,38
